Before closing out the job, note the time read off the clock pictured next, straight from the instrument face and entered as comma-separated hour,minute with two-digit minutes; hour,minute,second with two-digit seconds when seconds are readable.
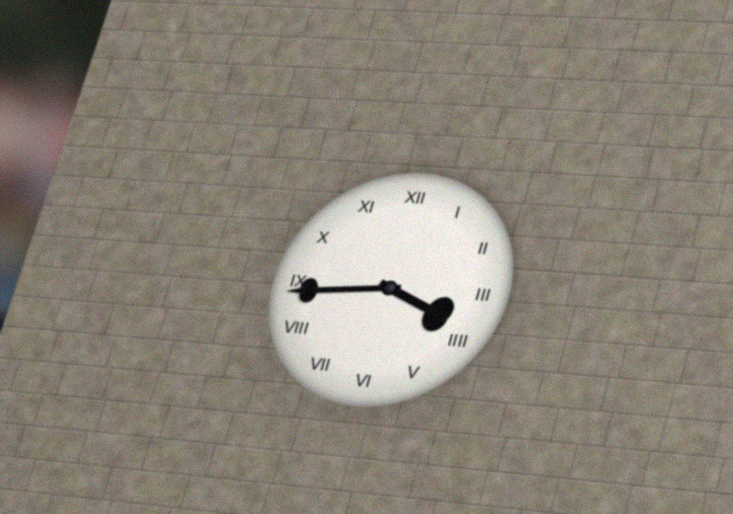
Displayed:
3,44
